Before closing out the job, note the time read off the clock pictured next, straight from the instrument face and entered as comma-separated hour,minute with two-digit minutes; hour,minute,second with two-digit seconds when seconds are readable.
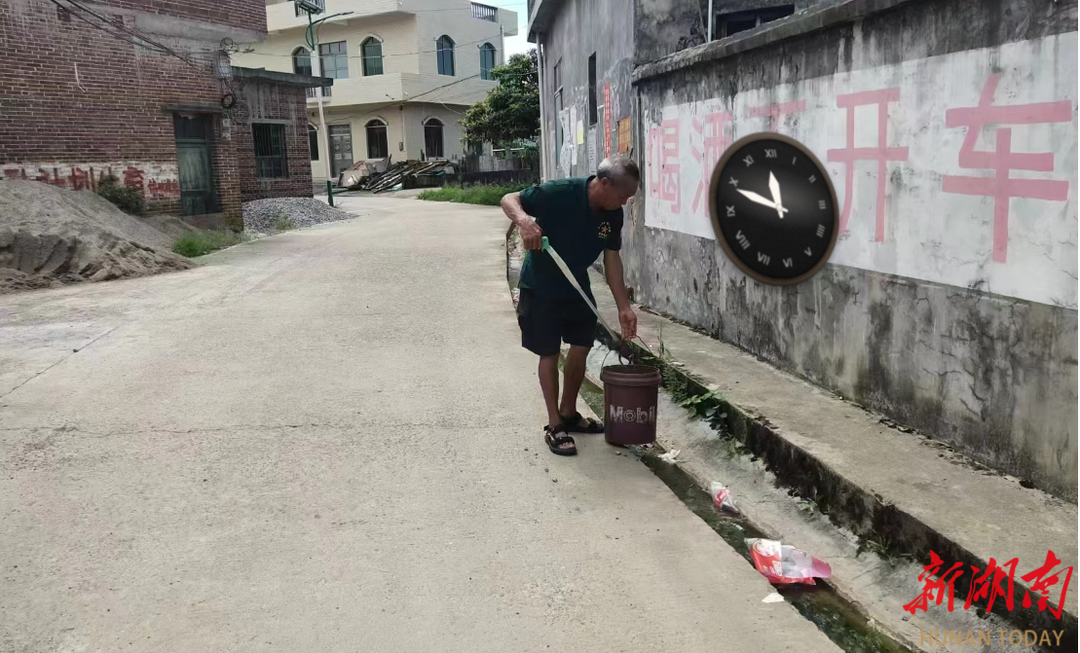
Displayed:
11,49
